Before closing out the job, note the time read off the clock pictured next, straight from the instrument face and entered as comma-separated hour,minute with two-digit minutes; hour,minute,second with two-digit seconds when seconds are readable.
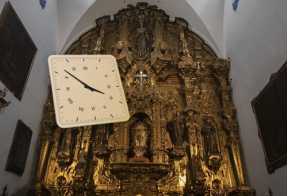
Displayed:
3,52
